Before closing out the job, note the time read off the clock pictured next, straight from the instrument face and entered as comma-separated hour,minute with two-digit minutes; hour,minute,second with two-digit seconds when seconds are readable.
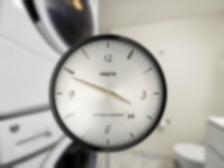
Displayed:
3,49
